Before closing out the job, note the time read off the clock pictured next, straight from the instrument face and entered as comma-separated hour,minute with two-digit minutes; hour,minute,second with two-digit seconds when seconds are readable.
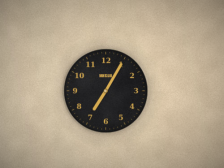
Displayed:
7,05
